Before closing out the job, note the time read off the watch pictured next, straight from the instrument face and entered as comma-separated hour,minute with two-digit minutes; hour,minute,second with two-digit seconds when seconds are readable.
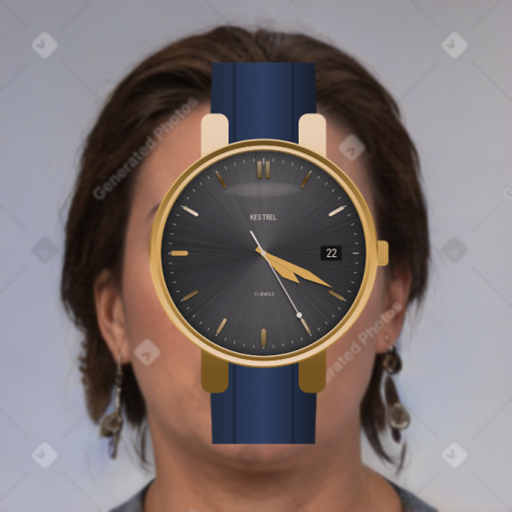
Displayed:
4,19,25
